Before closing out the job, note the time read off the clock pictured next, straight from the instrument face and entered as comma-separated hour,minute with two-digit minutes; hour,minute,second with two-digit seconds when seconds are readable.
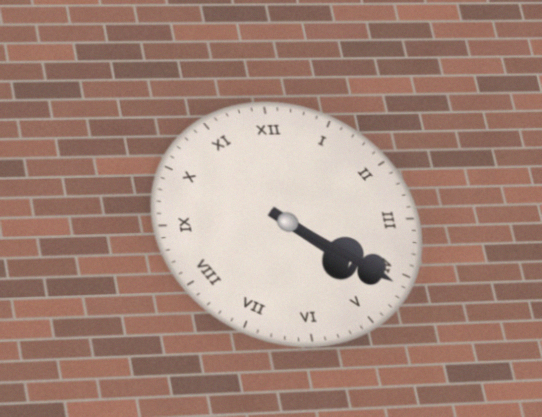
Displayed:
4,21
